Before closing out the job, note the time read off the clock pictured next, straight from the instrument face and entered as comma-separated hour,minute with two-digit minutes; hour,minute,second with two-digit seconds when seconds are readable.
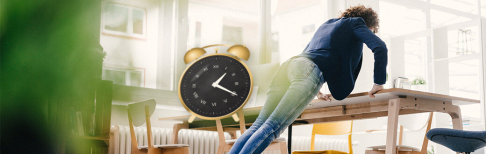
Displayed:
1,20
